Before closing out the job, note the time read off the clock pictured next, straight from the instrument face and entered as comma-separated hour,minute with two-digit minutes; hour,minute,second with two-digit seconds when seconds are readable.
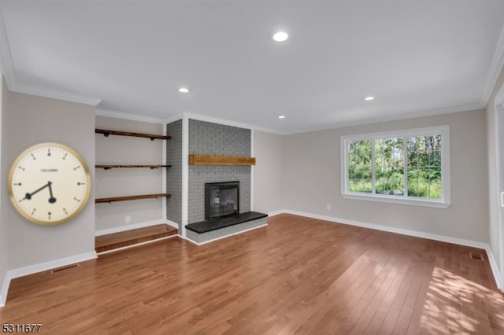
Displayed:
5,40
